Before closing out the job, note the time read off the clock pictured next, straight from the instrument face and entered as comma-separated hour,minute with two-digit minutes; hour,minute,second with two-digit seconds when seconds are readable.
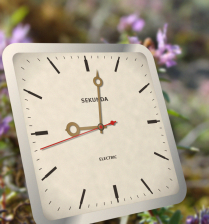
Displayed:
9,01,43
